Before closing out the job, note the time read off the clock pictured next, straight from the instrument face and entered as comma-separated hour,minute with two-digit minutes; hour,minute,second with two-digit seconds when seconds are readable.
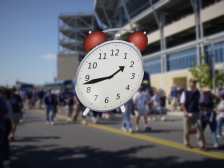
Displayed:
1,43
